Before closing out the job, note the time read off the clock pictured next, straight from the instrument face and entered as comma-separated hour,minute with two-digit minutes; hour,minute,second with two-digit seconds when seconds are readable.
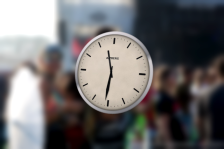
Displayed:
11,31
